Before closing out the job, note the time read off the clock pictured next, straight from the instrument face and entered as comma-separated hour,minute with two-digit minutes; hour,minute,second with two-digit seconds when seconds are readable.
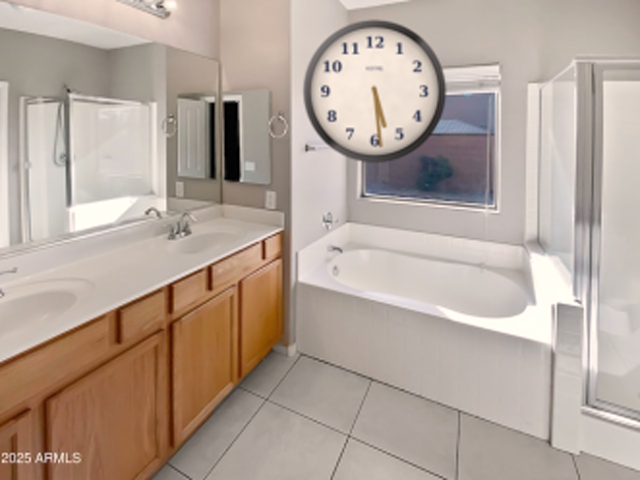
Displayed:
5,29
